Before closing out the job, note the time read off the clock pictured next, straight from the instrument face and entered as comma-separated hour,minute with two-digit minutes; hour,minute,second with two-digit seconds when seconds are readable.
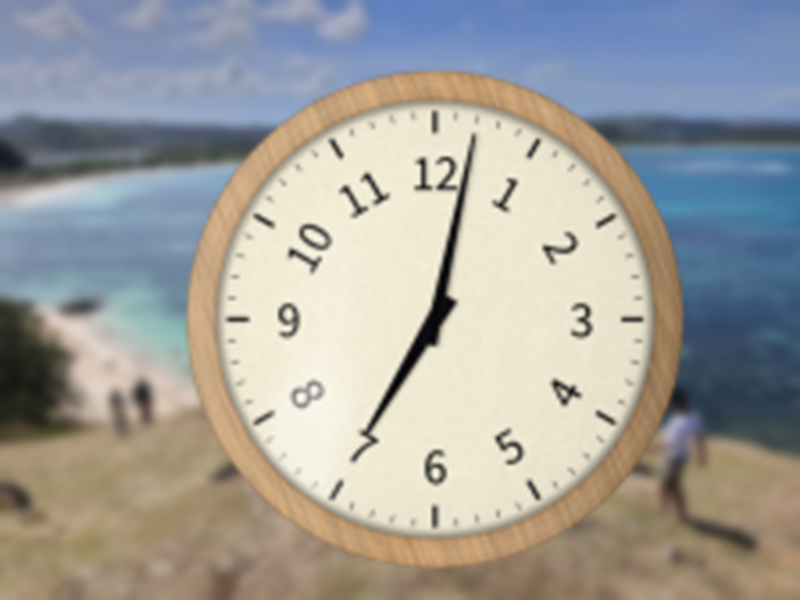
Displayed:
7,02
